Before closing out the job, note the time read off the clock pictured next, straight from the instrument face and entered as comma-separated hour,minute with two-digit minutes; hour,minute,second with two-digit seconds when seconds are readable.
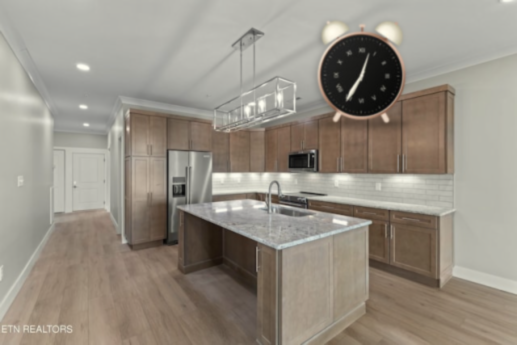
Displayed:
12,35
